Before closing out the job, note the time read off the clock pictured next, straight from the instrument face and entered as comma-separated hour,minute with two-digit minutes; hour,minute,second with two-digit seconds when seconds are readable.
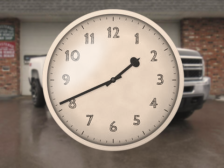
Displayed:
1,41
